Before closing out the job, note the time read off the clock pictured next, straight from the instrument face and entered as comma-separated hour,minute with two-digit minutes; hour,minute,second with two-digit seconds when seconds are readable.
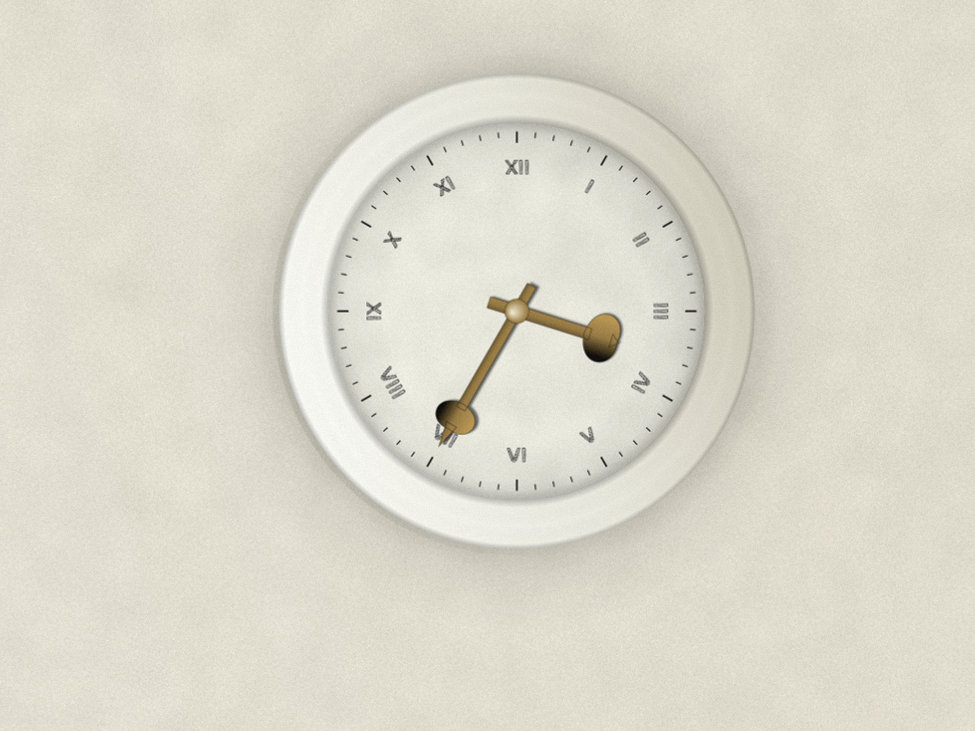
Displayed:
3,35
